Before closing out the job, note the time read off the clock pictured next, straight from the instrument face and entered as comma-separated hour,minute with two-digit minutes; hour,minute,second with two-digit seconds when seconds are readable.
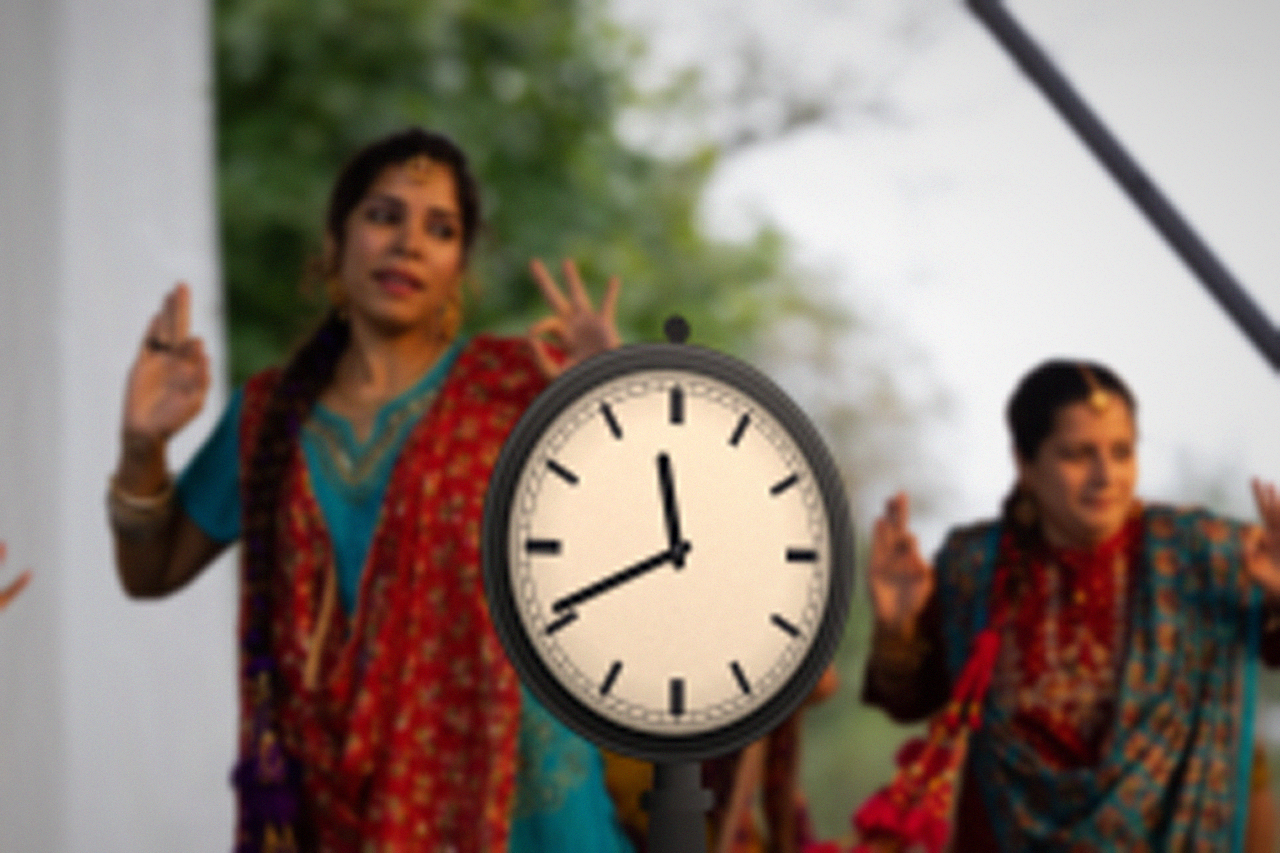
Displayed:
11,41
